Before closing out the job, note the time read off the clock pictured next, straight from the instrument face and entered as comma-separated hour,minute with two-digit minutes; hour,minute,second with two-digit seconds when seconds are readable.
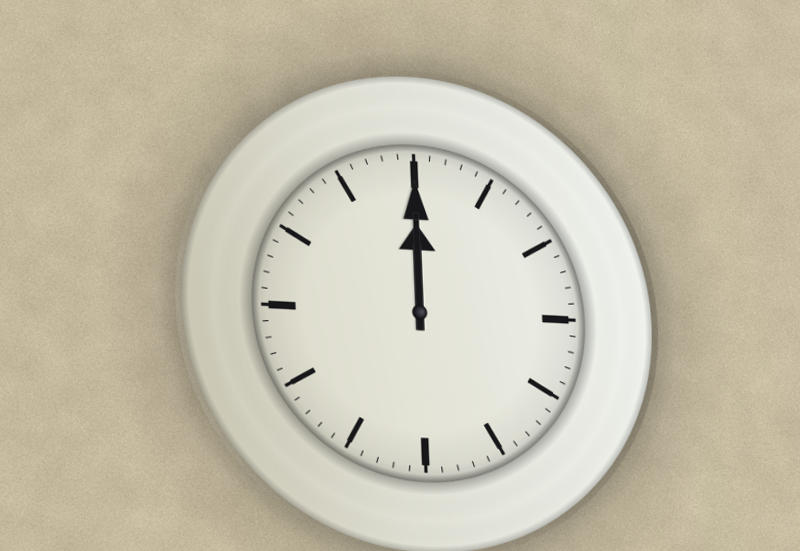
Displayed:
12,00
